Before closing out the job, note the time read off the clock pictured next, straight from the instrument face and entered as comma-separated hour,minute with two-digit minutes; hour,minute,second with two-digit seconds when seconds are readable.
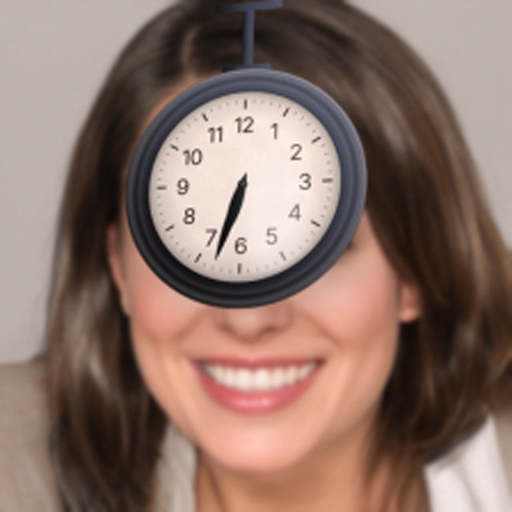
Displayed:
6,33
